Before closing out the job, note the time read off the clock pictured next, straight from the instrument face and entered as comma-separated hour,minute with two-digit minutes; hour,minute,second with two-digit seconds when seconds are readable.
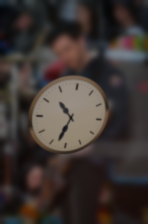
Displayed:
10,33
